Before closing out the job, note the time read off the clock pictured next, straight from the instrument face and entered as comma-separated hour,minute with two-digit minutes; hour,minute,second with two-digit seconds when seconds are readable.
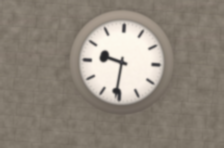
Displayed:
9,31
